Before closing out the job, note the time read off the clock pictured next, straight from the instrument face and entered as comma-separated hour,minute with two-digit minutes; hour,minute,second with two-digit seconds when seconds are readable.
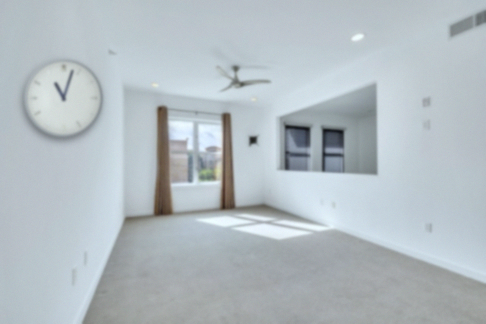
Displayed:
11,03
